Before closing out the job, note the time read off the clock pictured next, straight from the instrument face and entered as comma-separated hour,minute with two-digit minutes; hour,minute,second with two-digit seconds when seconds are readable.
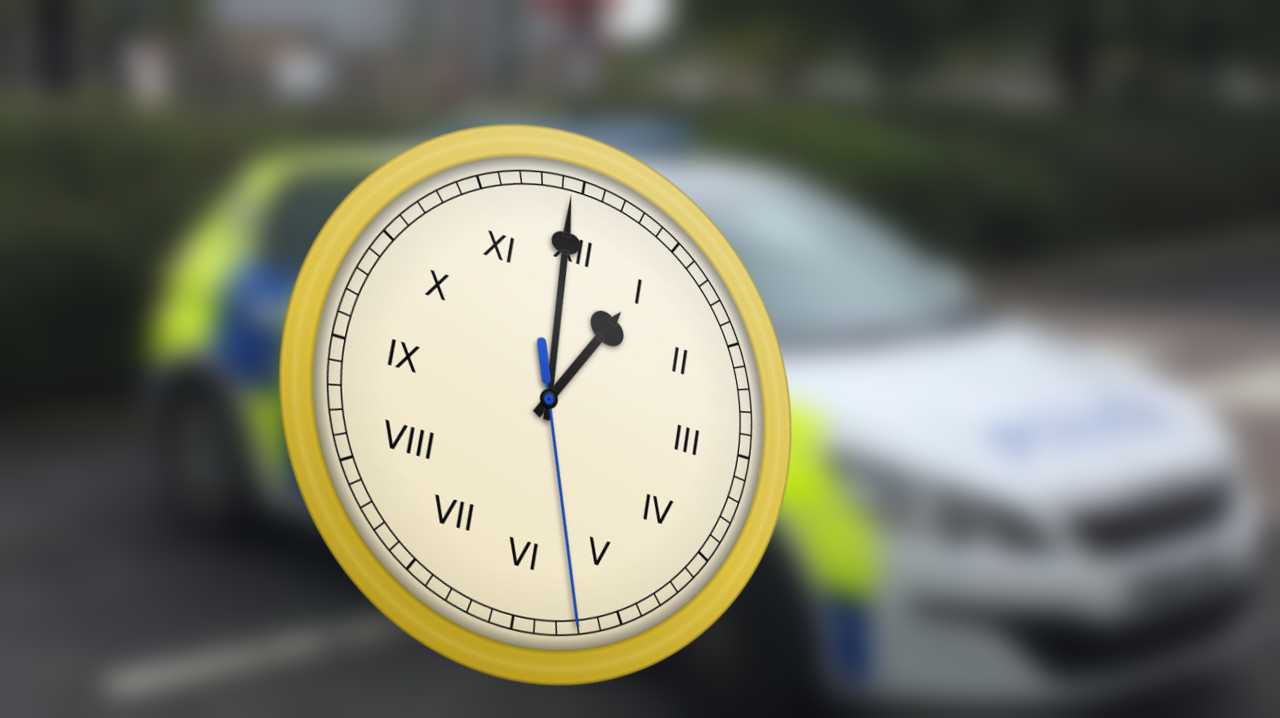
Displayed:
12,59,27
